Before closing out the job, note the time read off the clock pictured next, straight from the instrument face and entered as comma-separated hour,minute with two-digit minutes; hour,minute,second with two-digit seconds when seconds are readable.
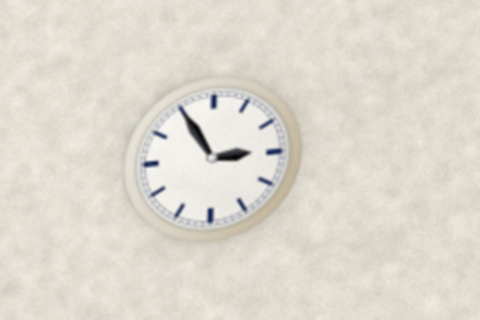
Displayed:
2,55
